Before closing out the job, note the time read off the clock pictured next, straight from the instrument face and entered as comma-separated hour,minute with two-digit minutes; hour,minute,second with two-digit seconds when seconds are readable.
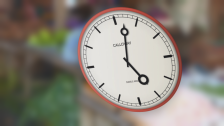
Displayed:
5,02
